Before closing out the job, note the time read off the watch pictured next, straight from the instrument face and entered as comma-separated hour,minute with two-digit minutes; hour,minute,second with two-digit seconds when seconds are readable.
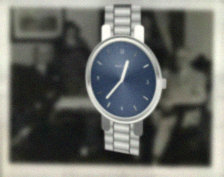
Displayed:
12,37
